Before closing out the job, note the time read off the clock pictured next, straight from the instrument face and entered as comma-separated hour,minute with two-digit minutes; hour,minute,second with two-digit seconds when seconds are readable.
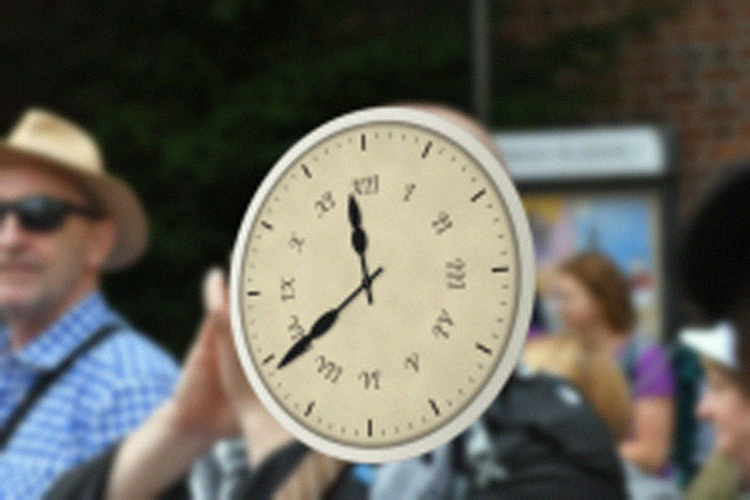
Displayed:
11,39
